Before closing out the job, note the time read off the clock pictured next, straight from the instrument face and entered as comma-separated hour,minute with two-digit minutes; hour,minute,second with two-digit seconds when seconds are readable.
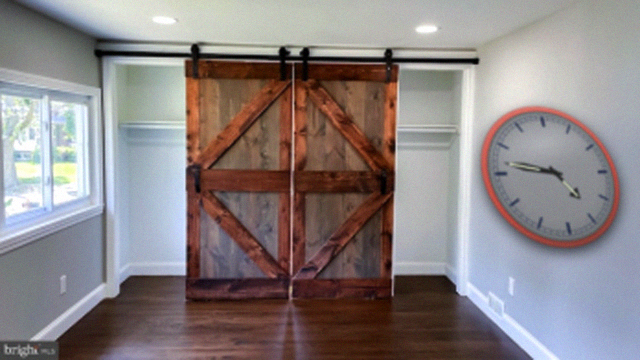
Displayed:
4,47
